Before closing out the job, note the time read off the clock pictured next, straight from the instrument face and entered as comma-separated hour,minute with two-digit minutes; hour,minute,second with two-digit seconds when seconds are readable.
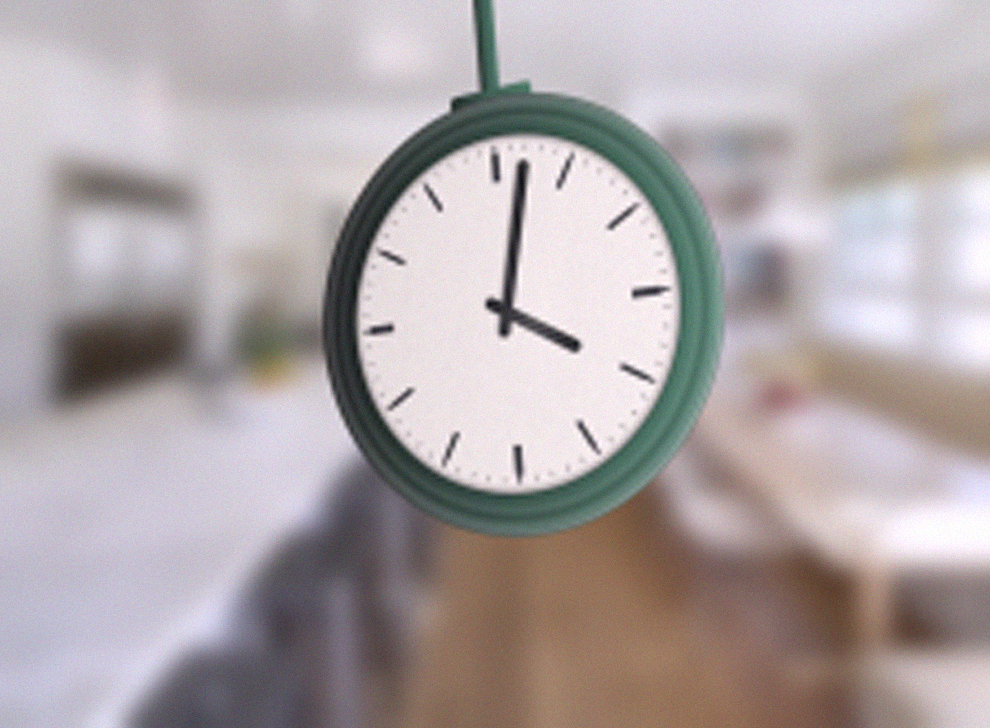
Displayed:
4,02
